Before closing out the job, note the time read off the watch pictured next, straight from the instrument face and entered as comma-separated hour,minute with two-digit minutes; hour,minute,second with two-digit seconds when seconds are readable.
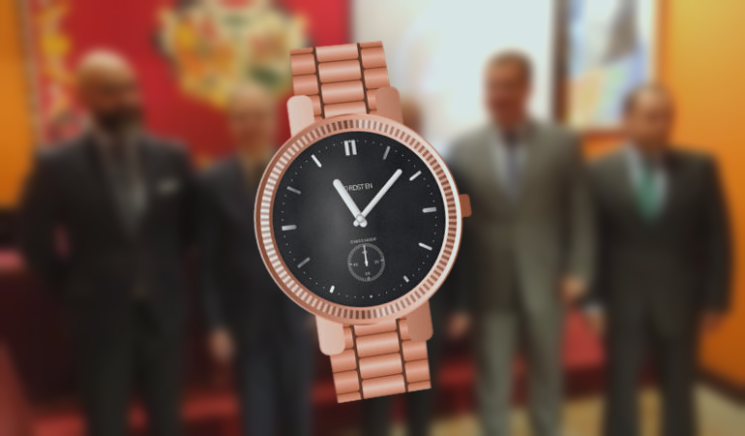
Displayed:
11,08
